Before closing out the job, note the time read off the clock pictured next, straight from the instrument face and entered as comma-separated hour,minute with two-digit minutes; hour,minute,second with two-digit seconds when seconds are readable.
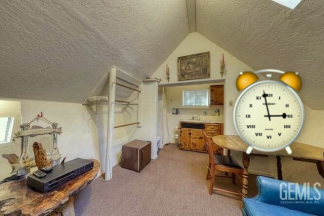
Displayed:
2,58
